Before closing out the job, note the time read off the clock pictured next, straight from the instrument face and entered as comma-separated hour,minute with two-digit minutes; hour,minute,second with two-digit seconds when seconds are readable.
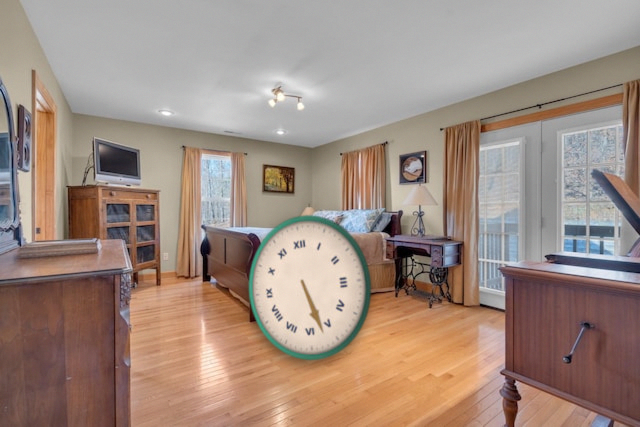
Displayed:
5,27
